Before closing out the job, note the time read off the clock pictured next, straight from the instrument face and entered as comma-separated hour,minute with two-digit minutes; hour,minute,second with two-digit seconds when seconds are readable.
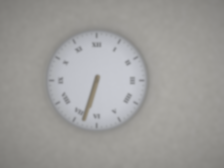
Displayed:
6,33
